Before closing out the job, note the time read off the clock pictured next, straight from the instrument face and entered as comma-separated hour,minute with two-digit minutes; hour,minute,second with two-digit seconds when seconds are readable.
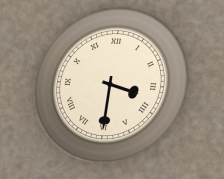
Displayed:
3,30
